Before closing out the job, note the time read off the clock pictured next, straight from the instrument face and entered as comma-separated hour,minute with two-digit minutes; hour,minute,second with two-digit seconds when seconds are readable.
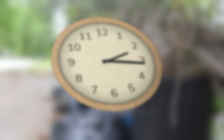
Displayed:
2,16
